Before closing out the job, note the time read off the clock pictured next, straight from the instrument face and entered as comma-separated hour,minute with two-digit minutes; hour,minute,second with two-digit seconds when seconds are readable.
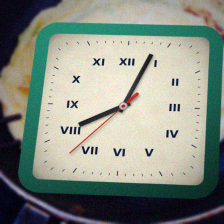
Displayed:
8,03,37
